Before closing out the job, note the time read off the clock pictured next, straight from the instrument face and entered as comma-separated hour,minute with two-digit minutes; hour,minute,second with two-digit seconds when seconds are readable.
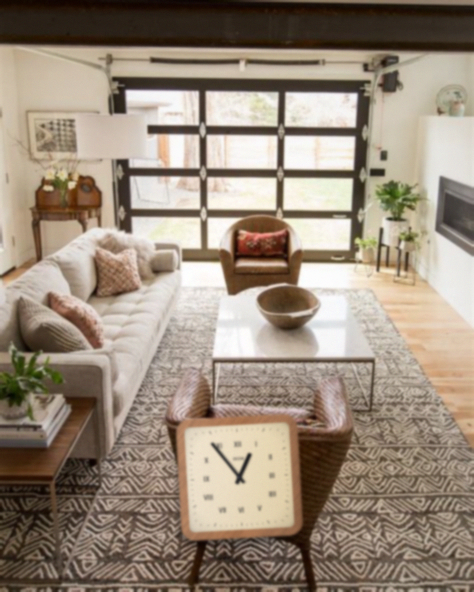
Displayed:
12,54
